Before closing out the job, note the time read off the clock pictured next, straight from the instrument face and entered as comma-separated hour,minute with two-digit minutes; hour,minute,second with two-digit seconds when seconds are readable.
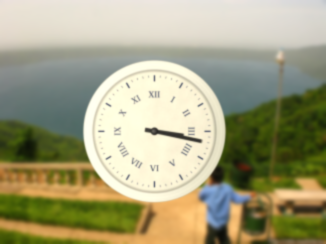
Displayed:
3,17
